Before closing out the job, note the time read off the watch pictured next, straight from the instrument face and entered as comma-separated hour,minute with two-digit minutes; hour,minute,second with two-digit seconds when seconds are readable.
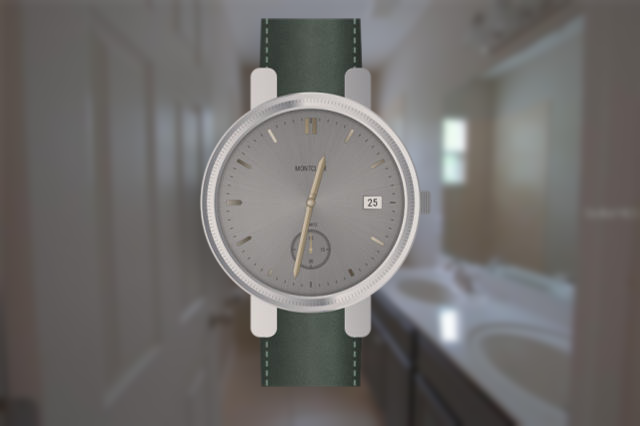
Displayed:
12,32
